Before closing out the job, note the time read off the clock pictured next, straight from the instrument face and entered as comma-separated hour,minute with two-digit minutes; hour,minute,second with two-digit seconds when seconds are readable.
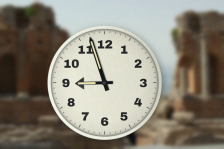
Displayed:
8,57
